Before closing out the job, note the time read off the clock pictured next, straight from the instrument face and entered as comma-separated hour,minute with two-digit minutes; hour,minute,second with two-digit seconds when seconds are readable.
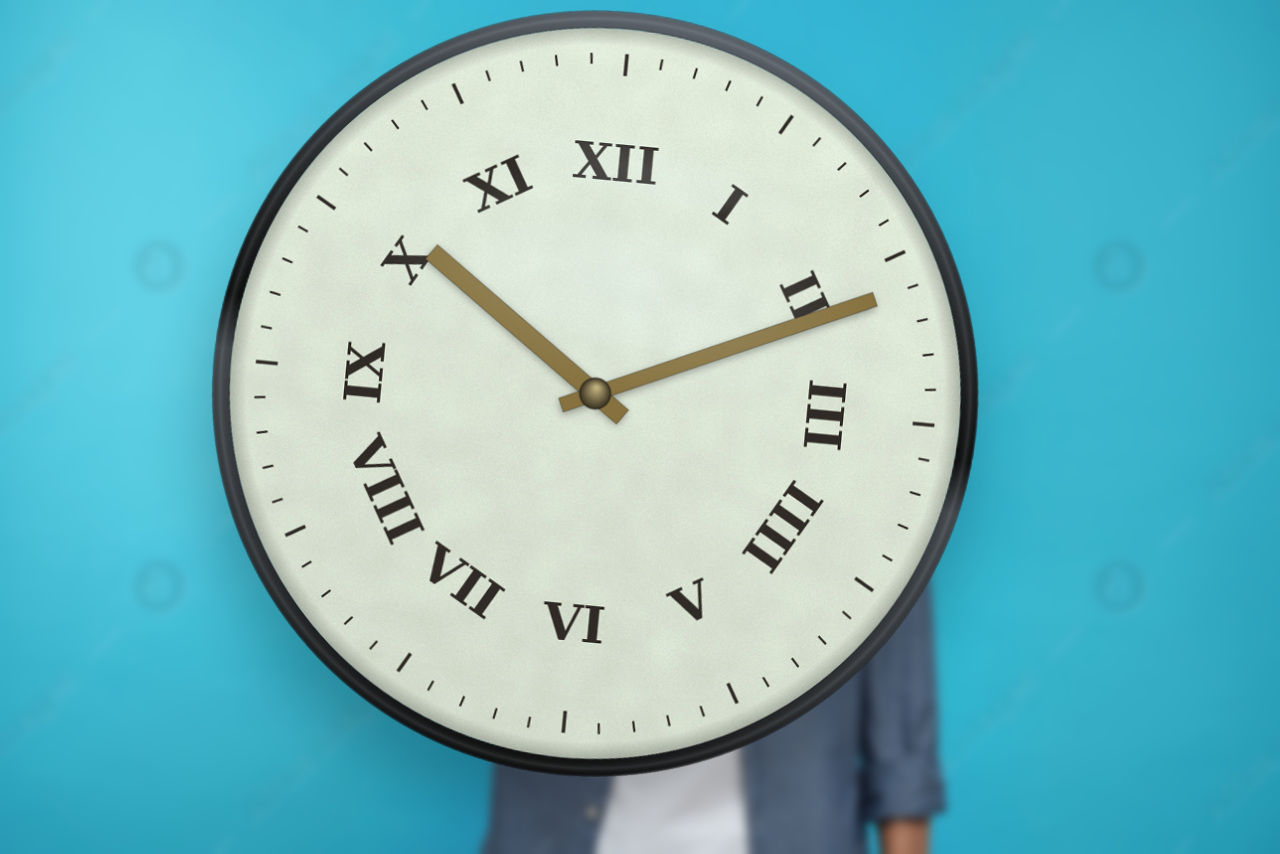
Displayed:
10,11
